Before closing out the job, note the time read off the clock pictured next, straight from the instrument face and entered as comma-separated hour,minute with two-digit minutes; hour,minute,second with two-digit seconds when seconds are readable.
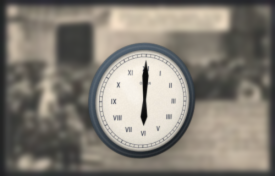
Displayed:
6,00
